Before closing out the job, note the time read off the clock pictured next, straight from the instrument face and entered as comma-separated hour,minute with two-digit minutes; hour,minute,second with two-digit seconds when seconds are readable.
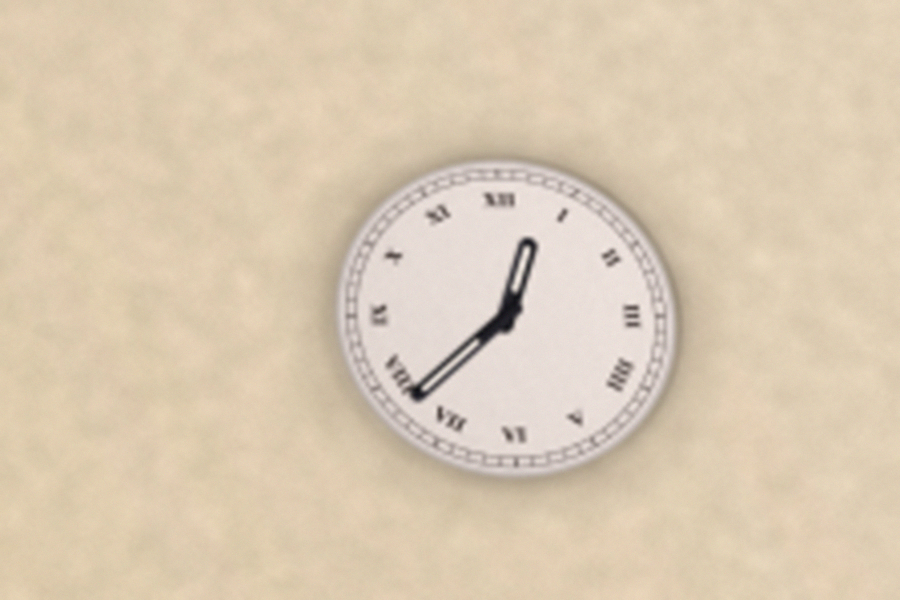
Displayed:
12,38
